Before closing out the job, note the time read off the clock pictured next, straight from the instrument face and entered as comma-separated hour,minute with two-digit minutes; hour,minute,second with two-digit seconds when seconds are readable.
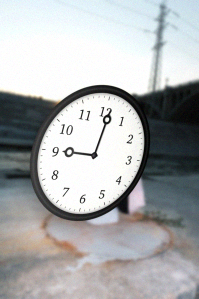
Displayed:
9,01
